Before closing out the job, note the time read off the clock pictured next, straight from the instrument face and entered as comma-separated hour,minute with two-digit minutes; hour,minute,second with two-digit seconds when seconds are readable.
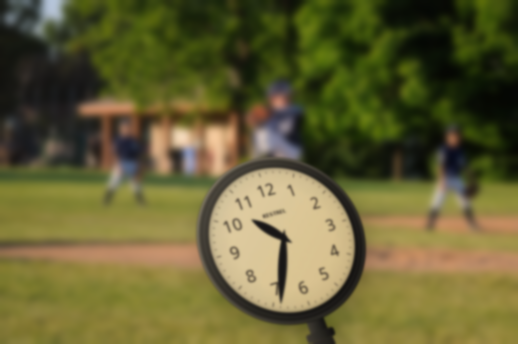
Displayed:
10,34
